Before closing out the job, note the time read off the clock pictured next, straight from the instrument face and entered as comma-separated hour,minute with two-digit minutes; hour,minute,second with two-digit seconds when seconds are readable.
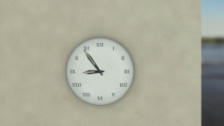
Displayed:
8,54
